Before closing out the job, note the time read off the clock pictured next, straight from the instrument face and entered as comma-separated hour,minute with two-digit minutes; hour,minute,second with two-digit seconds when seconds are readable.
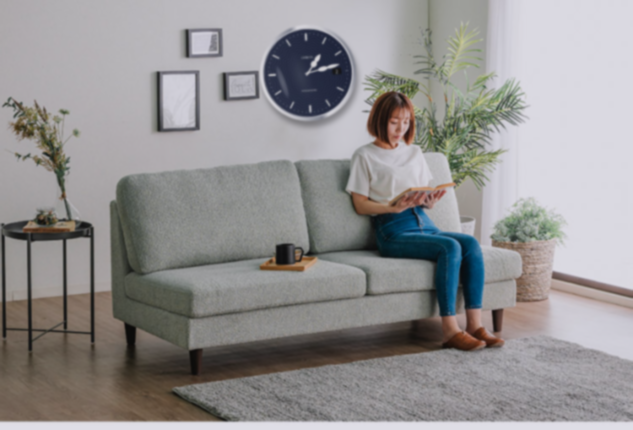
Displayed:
1,13
